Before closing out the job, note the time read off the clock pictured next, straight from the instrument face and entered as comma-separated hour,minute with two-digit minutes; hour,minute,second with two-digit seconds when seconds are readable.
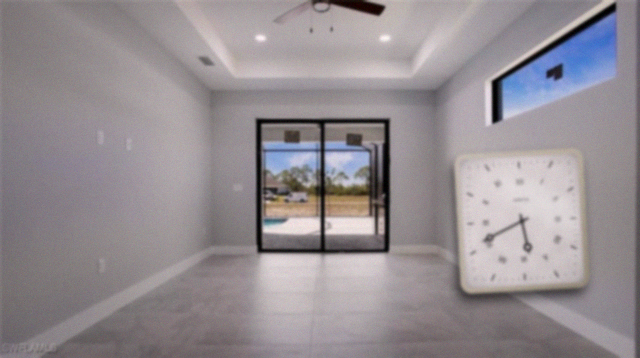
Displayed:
5,41
